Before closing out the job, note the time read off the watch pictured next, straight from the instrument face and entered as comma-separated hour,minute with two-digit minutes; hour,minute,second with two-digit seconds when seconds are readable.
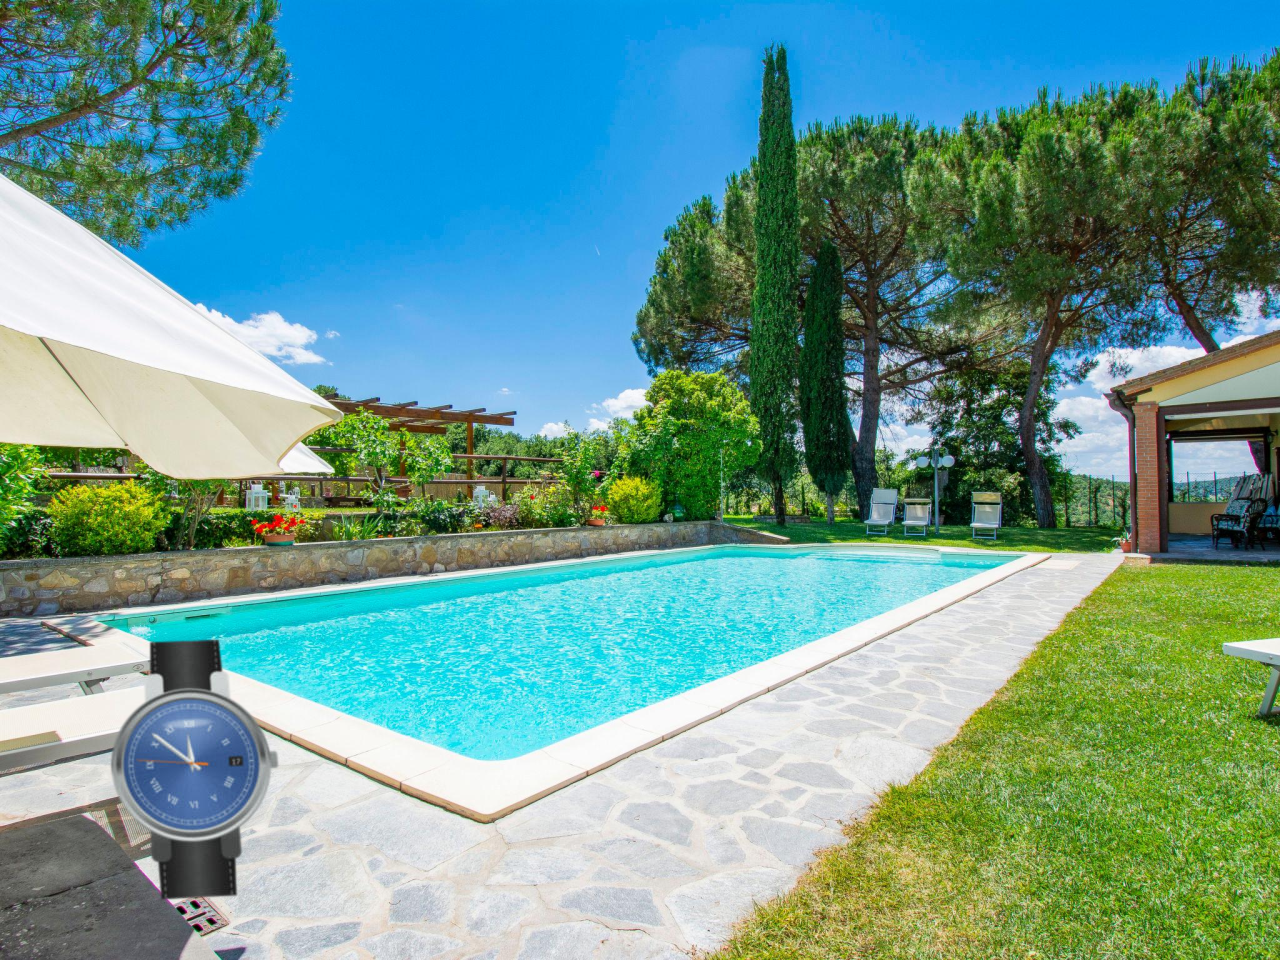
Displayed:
11,51,46
